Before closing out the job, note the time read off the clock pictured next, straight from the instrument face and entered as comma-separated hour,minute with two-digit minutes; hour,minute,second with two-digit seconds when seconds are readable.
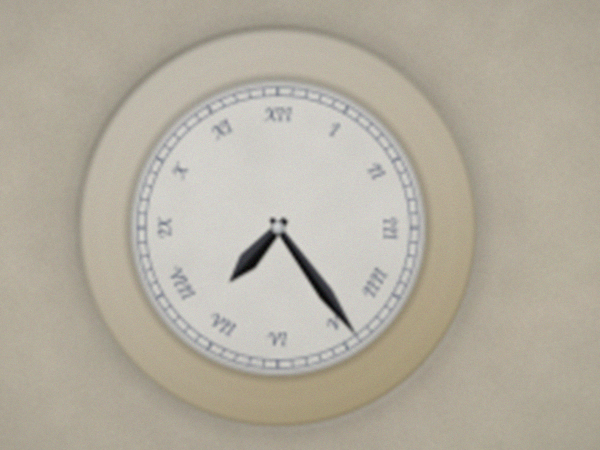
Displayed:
7,24
